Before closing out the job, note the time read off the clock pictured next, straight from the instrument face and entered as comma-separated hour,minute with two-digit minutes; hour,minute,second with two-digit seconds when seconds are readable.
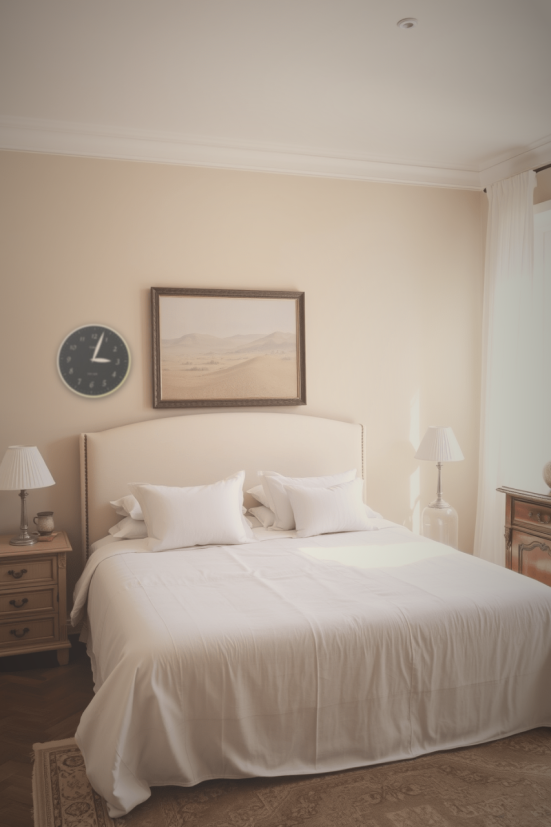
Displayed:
3,03
